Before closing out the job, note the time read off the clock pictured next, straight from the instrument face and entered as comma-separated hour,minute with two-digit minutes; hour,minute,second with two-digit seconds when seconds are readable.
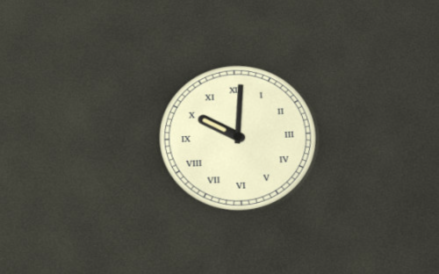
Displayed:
10,01
